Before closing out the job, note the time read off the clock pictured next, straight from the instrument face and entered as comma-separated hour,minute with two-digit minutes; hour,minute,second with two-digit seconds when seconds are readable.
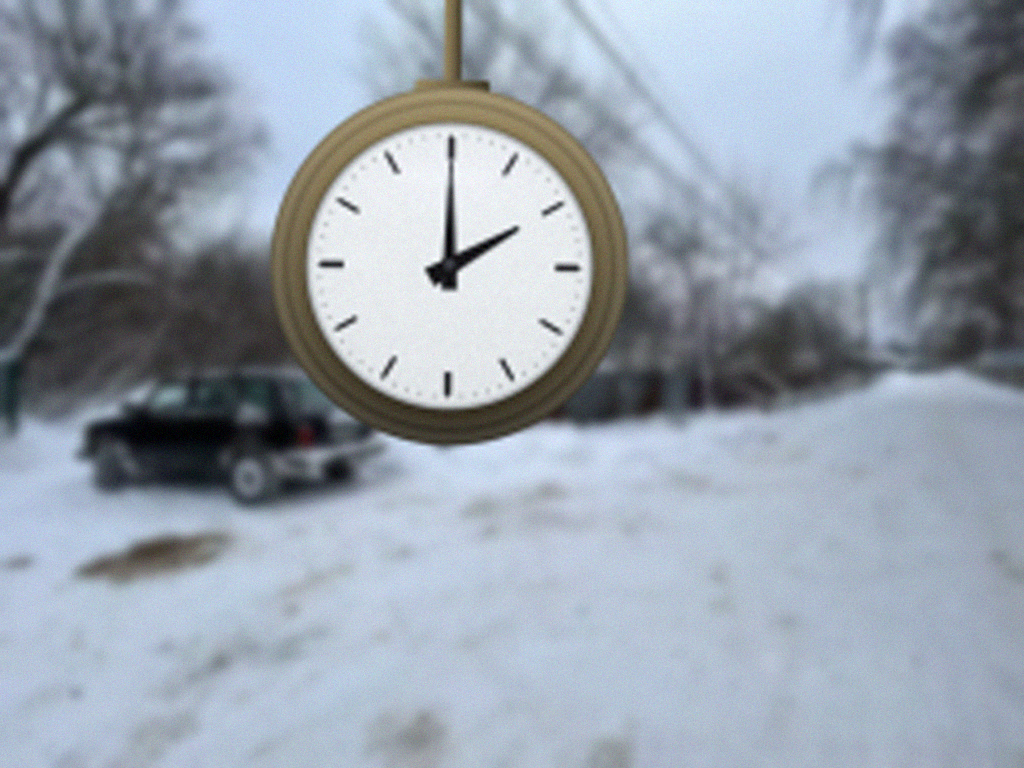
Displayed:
2,00
